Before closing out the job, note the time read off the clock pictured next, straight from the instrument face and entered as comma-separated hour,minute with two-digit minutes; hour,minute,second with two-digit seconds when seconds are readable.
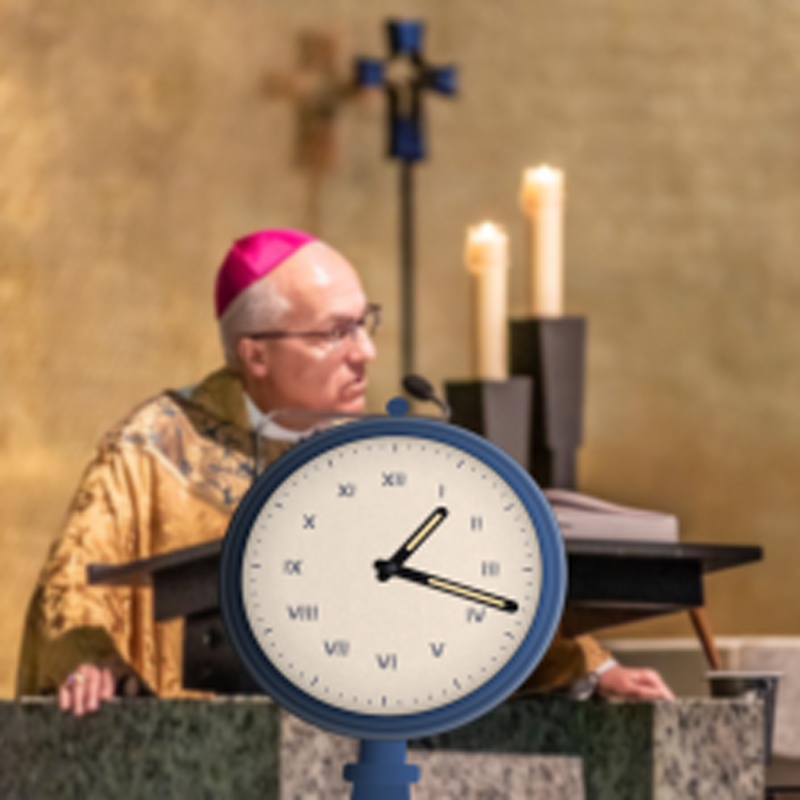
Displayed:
1,18
